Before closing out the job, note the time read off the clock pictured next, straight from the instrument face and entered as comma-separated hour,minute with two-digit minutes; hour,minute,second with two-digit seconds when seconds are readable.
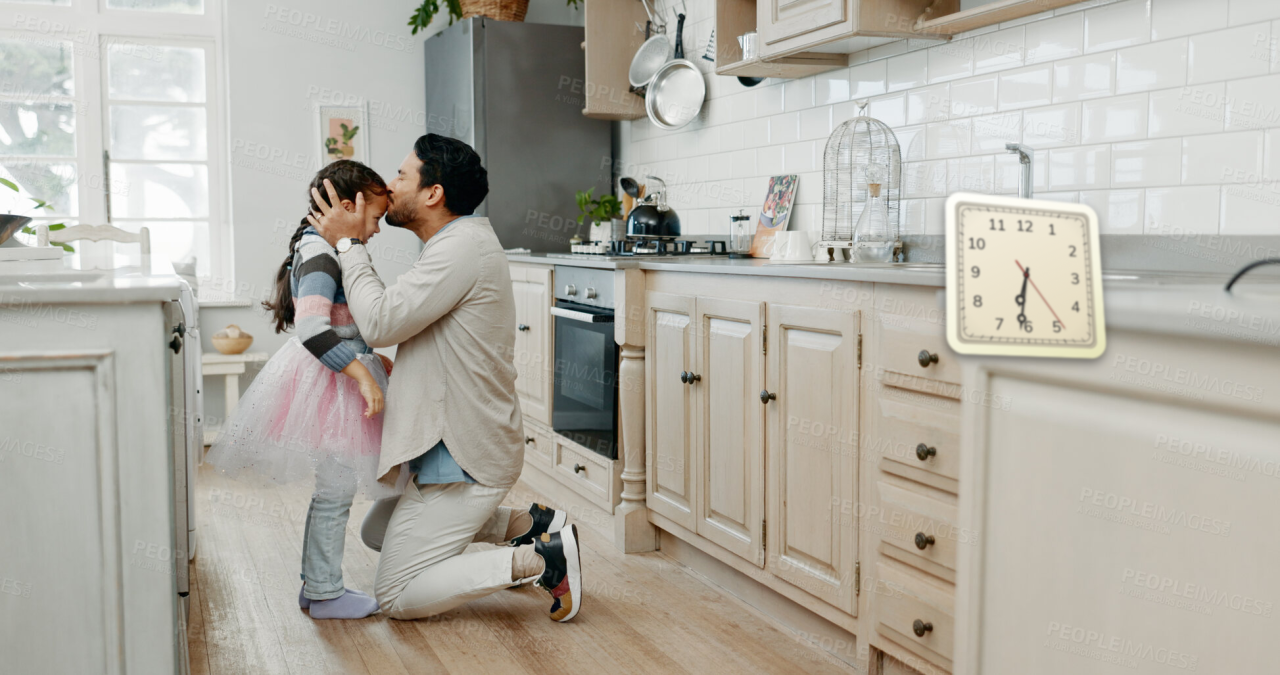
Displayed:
6,31,24
